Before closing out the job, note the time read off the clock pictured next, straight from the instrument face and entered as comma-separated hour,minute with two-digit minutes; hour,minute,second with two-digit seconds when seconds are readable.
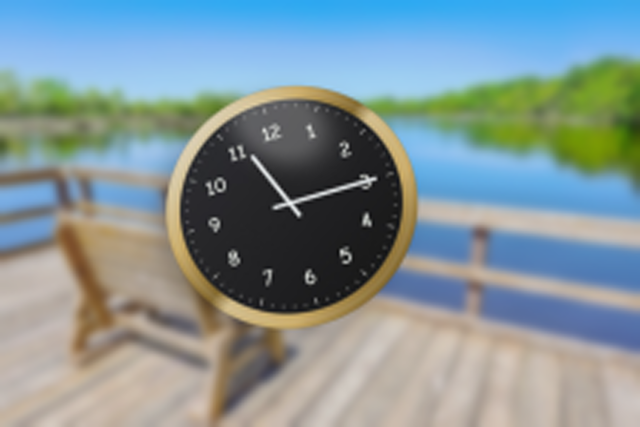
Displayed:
11,15
